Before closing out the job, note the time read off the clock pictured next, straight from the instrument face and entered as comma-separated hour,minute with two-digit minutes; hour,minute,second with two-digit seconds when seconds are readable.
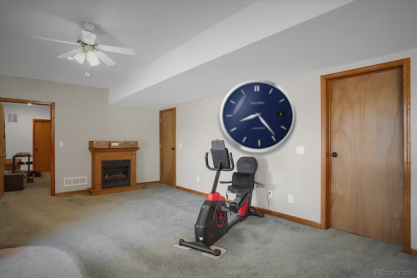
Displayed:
8,24
